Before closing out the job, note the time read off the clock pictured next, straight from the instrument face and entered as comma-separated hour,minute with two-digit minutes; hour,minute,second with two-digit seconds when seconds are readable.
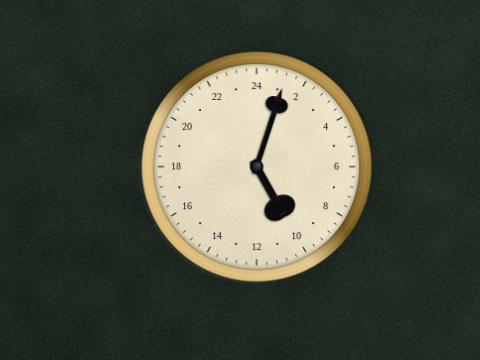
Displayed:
10,03
